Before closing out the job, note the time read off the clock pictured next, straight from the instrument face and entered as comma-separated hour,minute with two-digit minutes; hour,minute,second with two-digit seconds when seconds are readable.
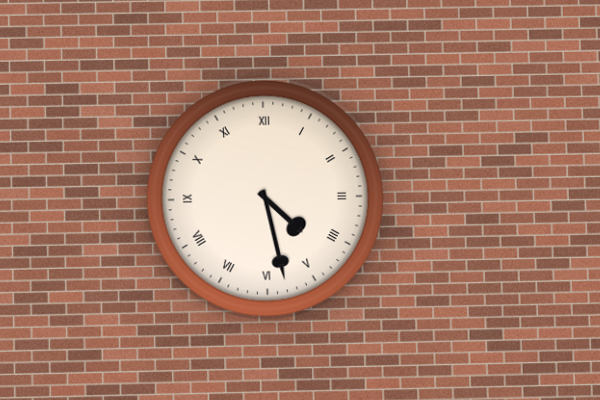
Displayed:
4,28
